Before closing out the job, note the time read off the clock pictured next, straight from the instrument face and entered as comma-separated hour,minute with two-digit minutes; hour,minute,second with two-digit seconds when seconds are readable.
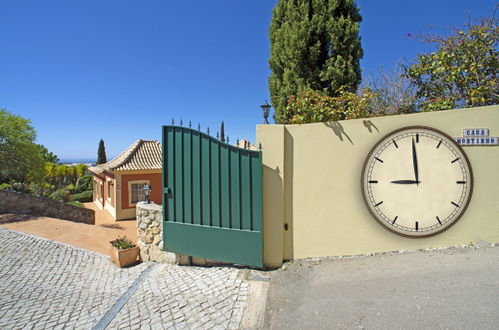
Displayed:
8,59
